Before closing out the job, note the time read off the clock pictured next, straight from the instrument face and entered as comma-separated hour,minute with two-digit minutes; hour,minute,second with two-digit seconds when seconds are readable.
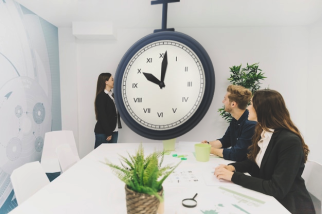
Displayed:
10,01
